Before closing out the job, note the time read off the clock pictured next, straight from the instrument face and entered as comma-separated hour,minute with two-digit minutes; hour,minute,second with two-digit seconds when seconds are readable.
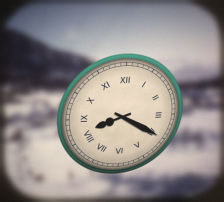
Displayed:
8,20
